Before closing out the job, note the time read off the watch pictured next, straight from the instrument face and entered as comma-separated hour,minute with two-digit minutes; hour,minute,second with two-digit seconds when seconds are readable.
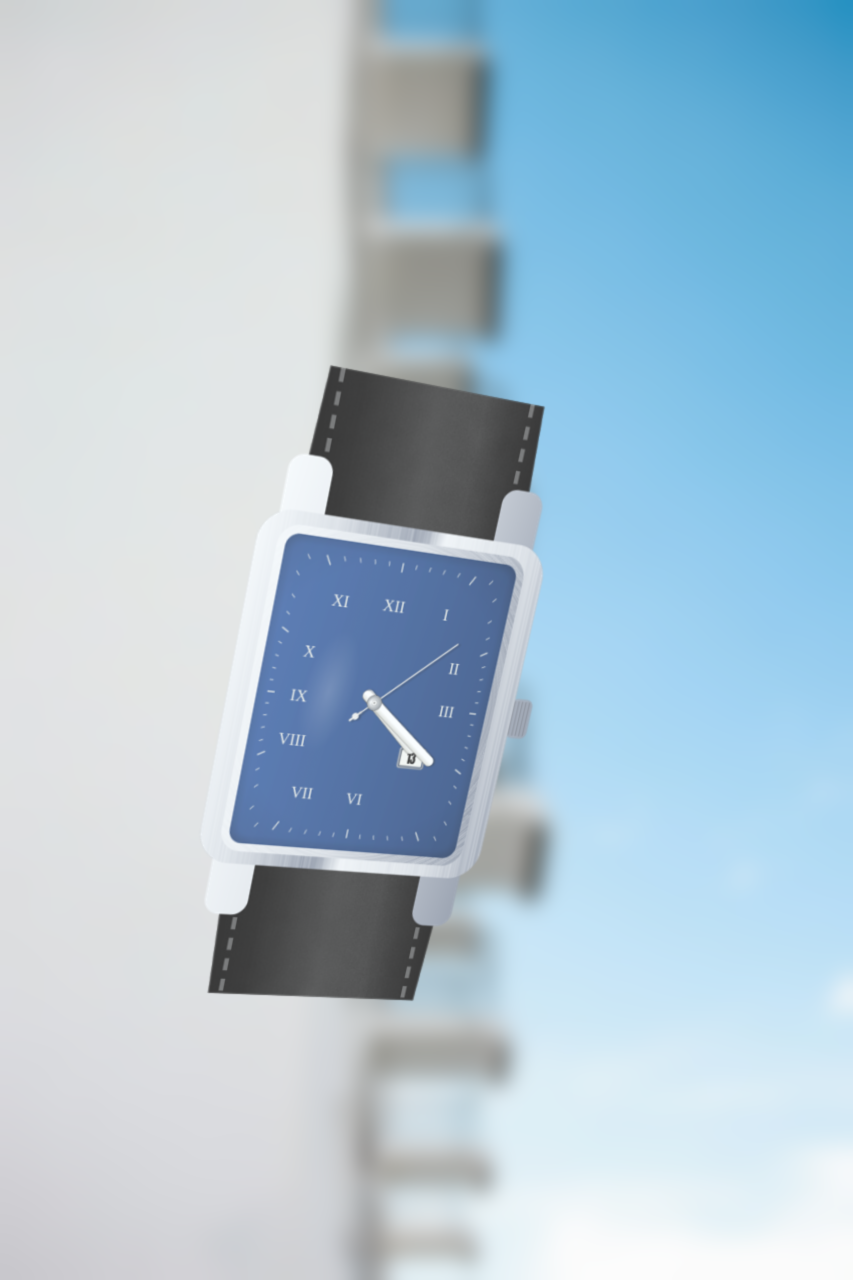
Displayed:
4,21,08
